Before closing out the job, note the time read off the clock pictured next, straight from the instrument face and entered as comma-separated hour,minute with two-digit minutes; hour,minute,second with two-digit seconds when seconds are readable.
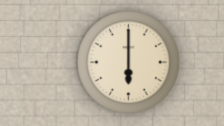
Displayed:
6,00
